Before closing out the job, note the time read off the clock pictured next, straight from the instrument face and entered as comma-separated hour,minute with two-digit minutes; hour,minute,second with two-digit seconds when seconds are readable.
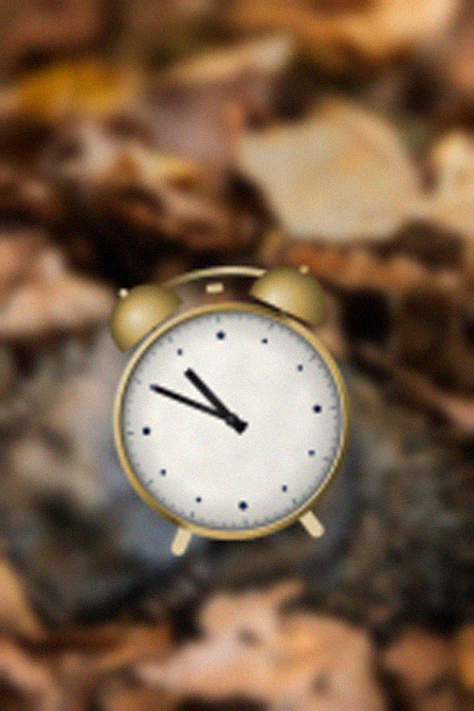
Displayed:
10,50
